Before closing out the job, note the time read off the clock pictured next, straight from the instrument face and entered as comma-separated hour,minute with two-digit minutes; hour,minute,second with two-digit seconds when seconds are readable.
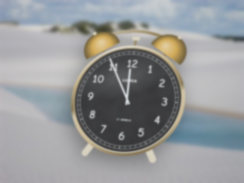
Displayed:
11,55
